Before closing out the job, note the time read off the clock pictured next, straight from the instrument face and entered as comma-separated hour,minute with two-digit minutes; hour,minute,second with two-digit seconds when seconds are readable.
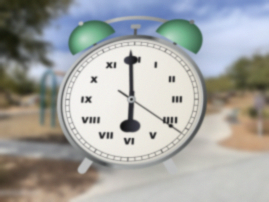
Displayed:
5,59,21
